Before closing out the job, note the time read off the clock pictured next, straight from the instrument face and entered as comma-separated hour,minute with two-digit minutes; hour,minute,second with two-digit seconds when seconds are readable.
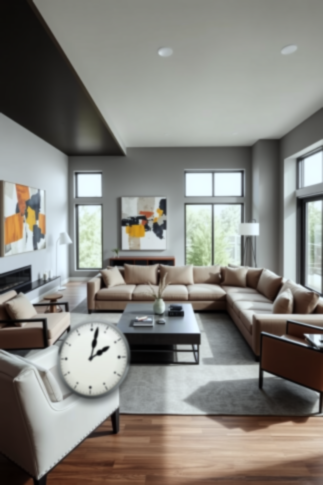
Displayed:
2,02
